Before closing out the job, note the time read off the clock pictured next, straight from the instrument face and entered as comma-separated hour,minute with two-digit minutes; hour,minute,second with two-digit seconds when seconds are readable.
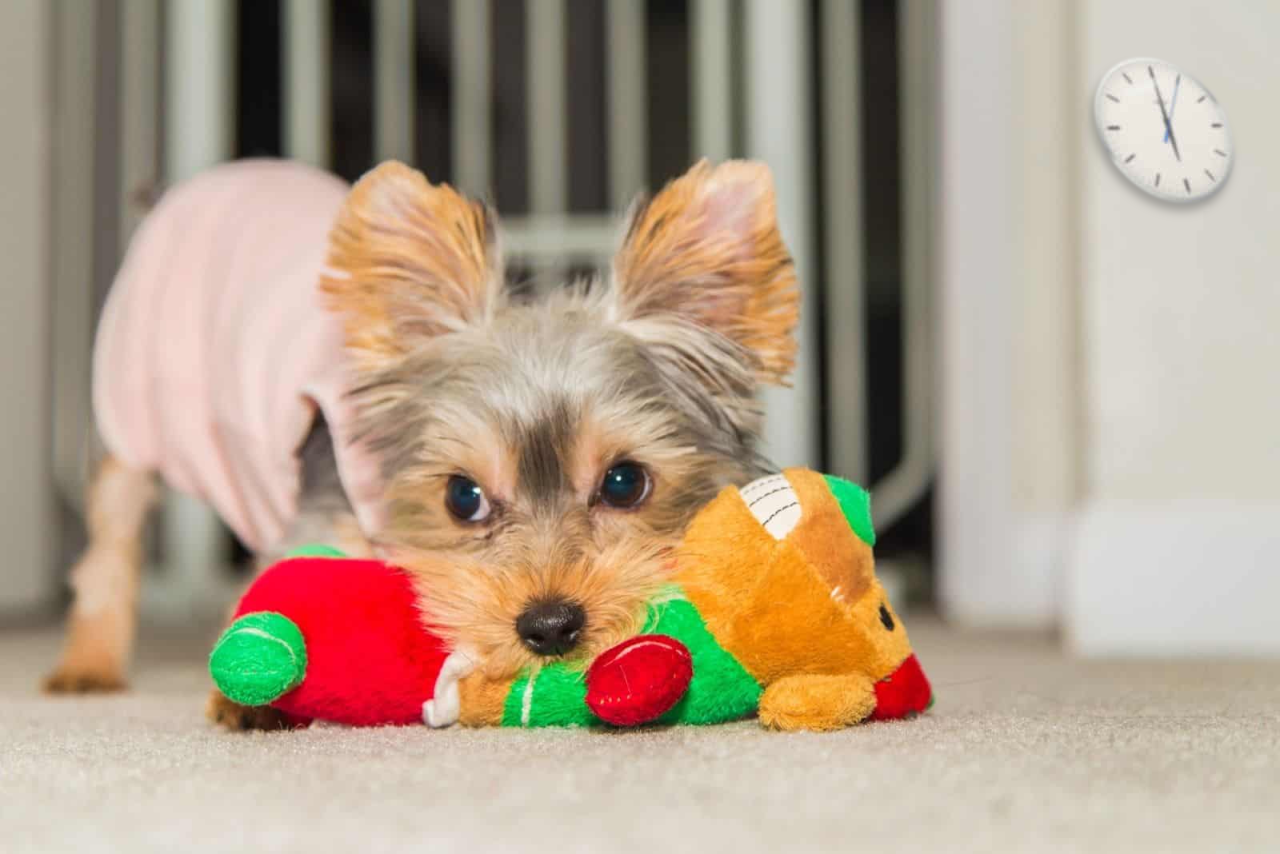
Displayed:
6,00,05
